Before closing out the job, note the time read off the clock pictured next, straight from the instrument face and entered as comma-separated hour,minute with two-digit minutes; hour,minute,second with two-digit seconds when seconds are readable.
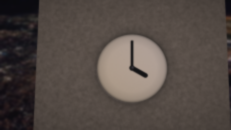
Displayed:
4,00
